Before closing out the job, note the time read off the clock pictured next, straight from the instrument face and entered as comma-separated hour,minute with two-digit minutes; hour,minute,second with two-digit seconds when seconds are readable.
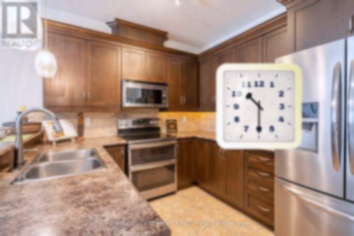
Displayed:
10,30
